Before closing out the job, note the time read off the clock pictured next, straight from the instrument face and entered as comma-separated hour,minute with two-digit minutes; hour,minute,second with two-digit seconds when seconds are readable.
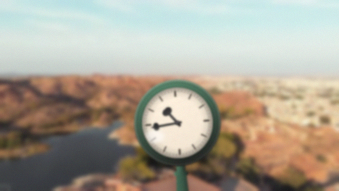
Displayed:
10,44
